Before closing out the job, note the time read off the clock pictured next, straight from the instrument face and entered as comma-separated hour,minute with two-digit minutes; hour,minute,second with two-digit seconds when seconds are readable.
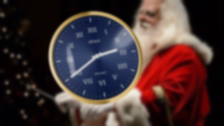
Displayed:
2,40
